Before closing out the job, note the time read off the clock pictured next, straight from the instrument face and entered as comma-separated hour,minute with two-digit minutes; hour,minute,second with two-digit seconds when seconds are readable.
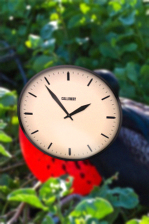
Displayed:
1,54
